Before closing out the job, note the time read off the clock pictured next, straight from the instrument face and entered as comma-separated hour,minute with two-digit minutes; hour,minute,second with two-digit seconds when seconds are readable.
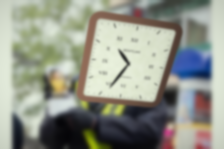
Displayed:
10,34
